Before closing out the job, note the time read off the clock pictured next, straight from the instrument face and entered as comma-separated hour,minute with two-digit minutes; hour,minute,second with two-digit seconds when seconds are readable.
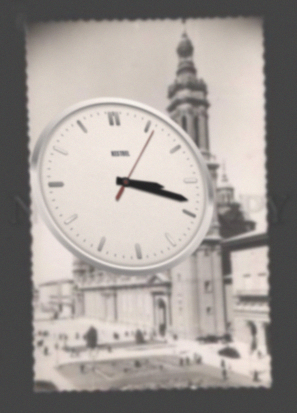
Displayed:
3,18,06
